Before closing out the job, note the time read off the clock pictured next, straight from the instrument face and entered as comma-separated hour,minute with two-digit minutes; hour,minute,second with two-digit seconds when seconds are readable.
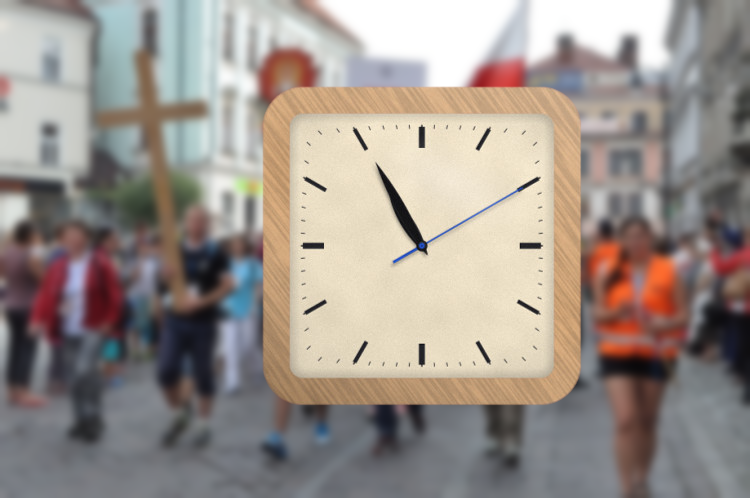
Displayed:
10,55,10
